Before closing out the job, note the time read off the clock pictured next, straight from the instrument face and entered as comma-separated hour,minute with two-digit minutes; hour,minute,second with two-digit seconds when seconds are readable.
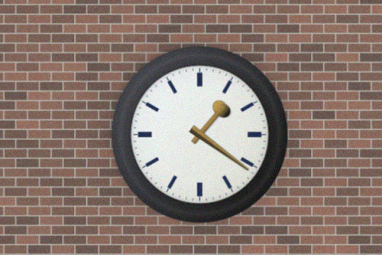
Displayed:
1,21
